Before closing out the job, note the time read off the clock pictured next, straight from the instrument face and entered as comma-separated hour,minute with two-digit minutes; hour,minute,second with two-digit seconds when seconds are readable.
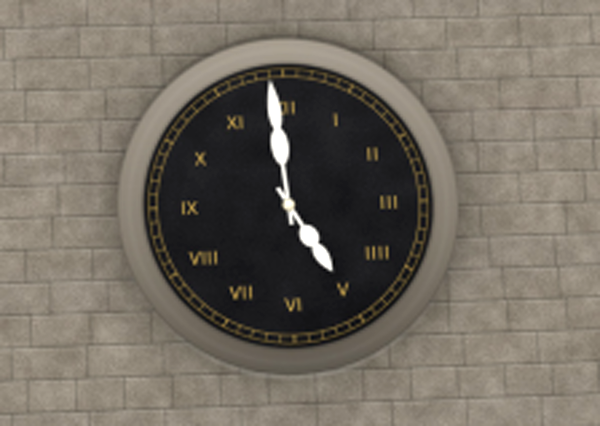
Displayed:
4,59
